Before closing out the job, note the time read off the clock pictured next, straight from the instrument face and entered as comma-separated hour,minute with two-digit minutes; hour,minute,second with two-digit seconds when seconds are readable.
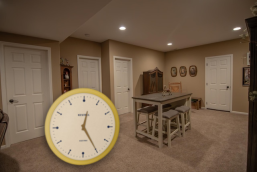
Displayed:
12,25
